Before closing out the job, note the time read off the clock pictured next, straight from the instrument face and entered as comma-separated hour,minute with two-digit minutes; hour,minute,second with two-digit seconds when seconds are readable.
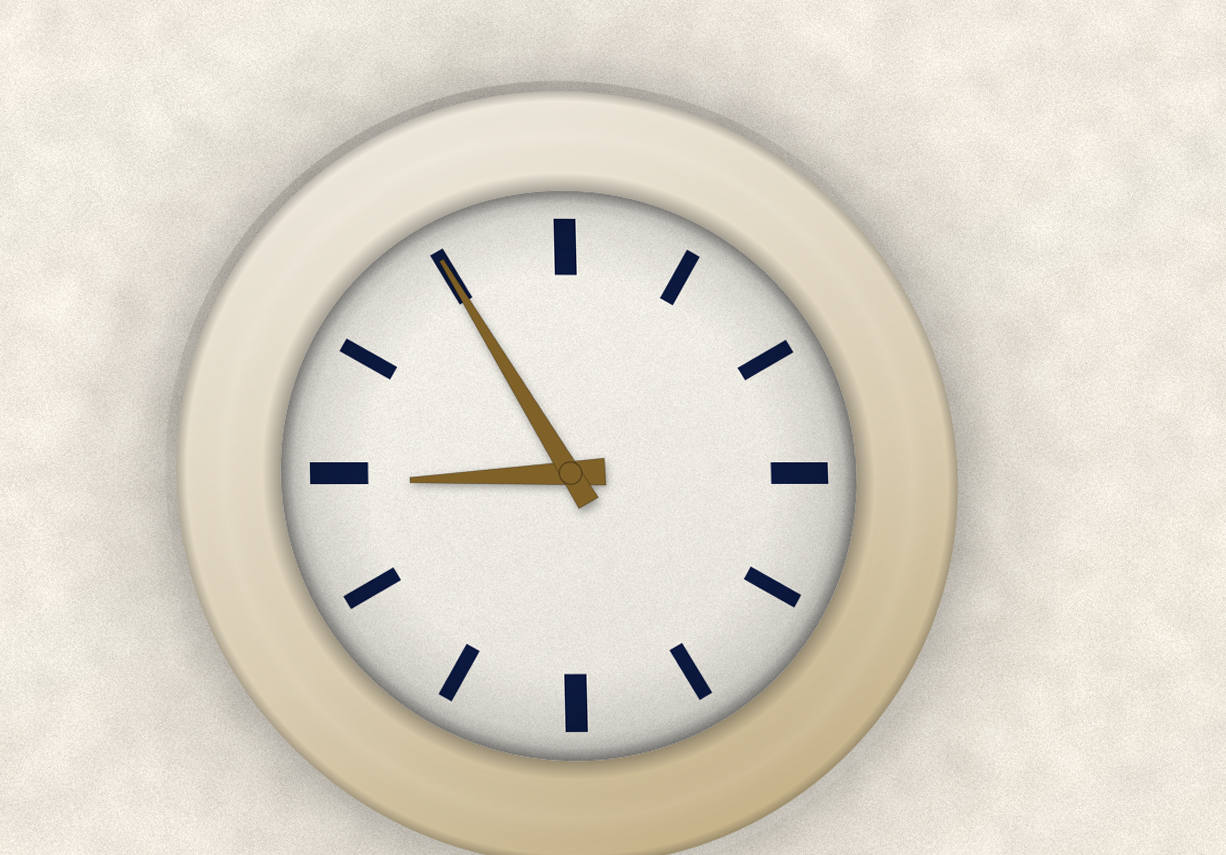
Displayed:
8,55
